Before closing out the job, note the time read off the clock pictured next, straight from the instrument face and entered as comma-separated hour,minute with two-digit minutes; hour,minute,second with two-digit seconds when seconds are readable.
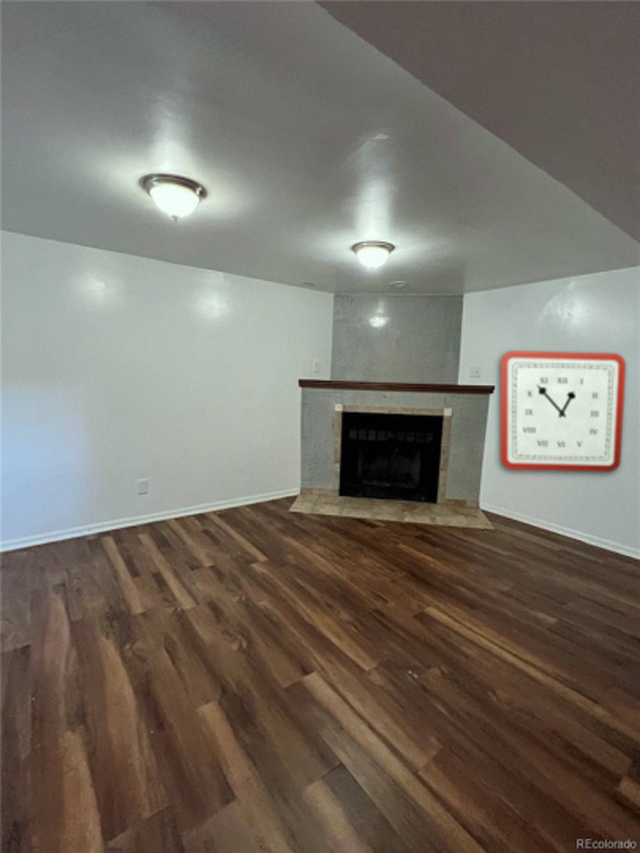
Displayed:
12,53
